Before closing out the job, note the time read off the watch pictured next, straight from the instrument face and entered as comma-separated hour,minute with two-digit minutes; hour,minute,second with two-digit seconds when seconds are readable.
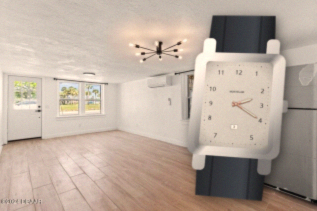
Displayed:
2,20
